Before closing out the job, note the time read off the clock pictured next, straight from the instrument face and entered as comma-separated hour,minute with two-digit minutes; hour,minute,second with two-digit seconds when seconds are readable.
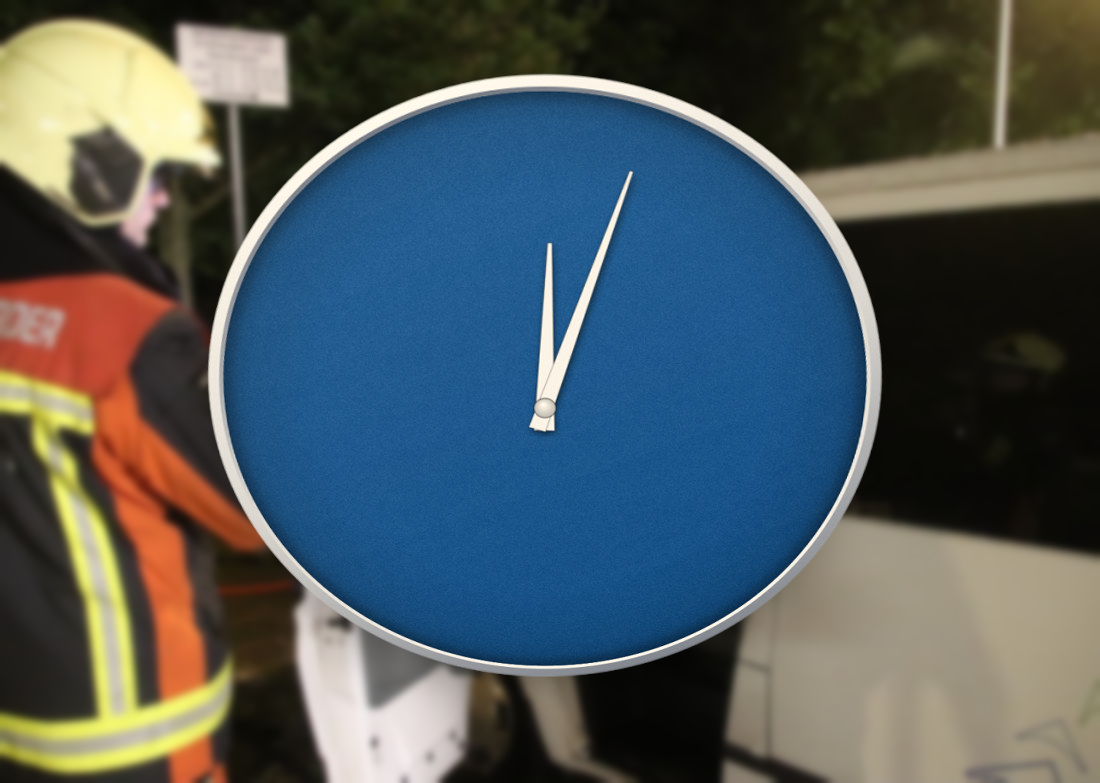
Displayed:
12,03
